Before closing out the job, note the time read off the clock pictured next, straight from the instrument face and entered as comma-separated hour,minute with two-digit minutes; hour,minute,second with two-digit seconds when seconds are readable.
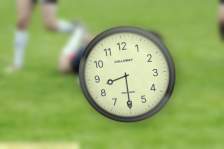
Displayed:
8,30
